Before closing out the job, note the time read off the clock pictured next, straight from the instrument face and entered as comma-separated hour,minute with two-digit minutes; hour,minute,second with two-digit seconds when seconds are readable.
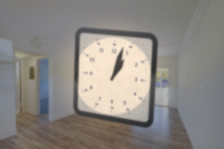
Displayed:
1,03
